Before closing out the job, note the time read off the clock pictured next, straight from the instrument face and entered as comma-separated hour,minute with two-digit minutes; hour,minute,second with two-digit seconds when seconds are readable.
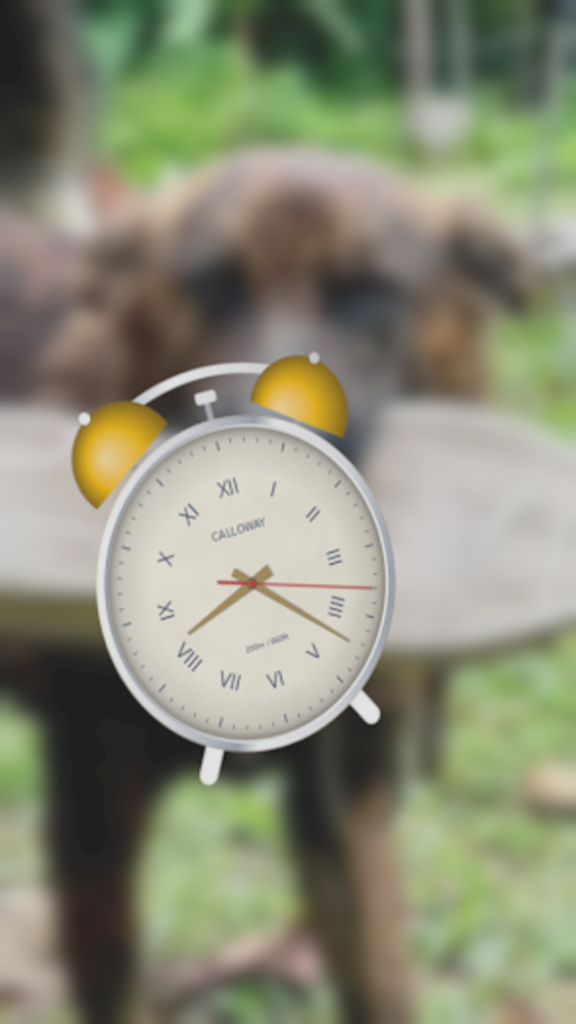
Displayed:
8,22,18
